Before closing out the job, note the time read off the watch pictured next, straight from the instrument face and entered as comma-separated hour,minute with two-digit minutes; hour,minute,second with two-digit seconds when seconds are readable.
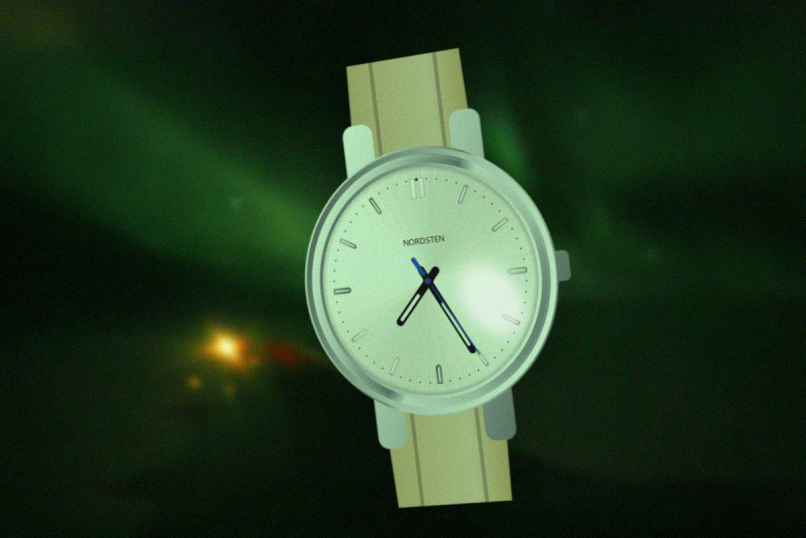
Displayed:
7,25,25
